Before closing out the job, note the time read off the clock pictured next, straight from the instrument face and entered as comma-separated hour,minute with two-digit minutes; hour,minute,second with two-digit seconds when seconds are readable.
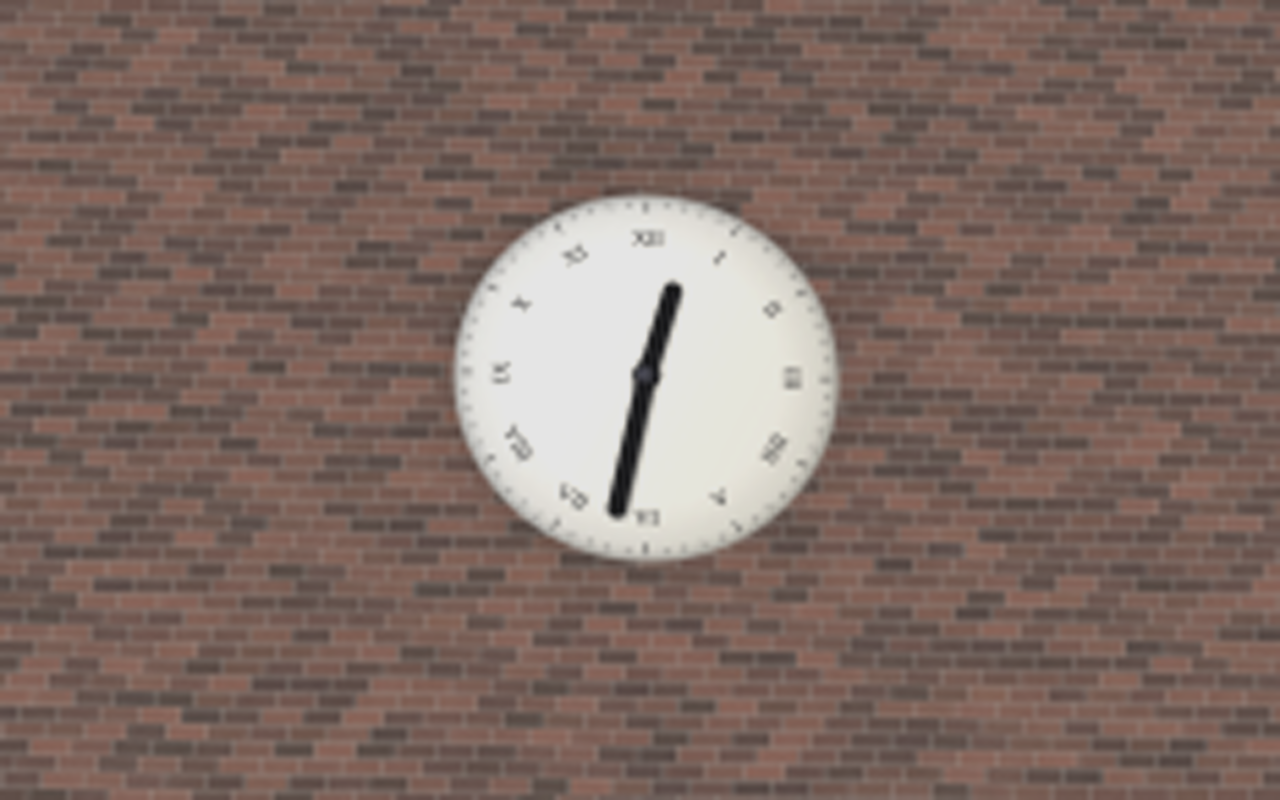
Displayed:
12,32
